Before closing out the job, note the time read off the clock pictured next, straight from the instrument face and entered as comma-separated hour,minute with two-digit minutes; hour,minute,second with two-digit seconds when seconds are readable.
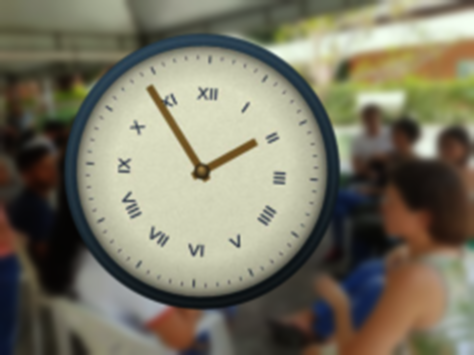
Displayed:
1,54
